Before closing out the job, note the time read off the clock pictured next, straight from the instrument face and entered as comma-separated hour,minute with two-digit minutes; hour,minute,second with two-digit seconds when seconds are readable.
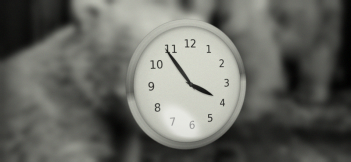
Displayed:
3,54
